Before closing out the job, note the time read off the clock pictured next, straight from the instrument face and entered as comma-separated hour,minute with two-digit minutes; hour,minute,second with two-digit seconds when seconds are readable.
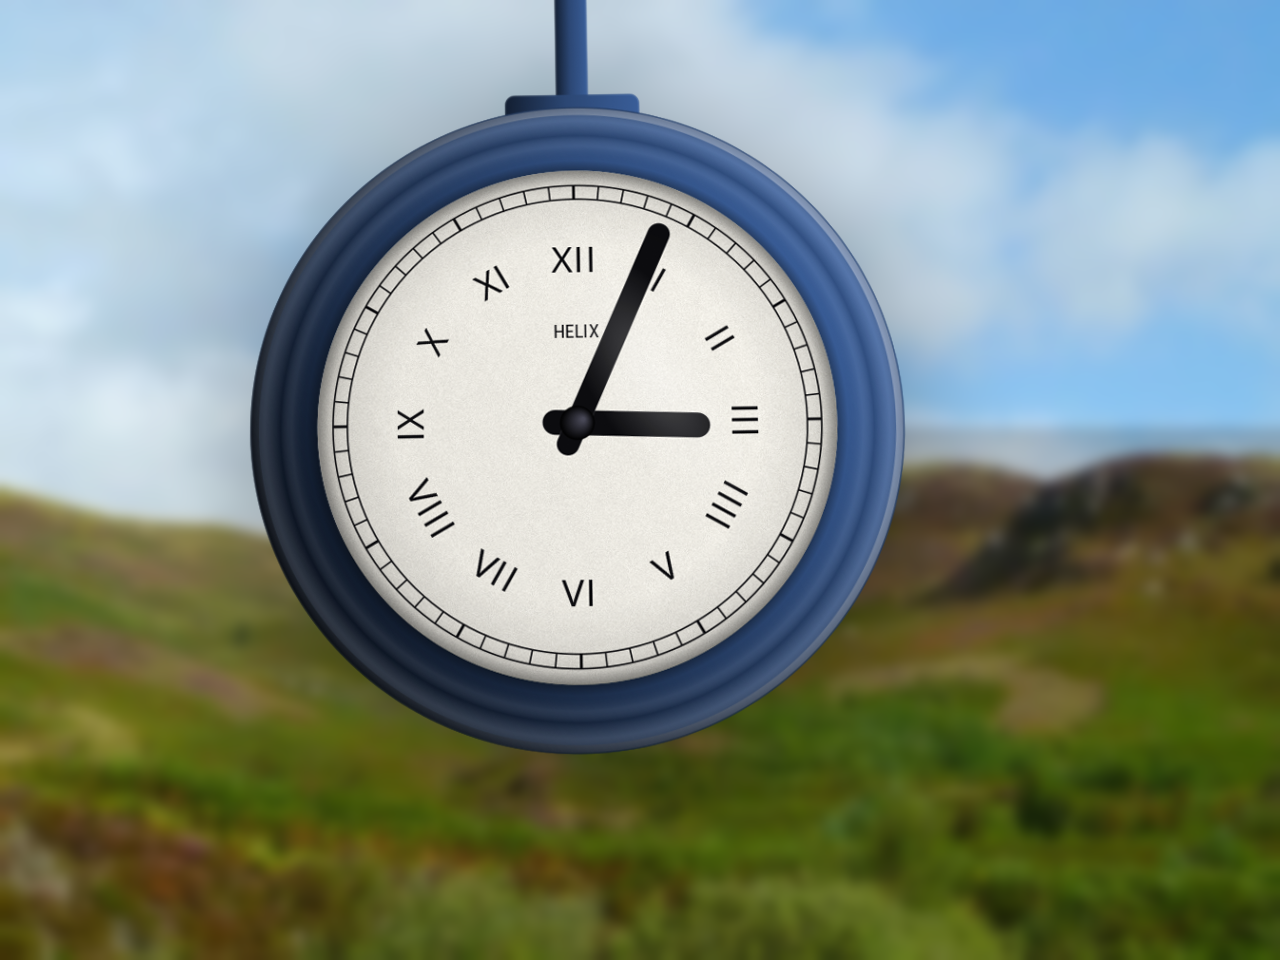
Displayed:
3,04
